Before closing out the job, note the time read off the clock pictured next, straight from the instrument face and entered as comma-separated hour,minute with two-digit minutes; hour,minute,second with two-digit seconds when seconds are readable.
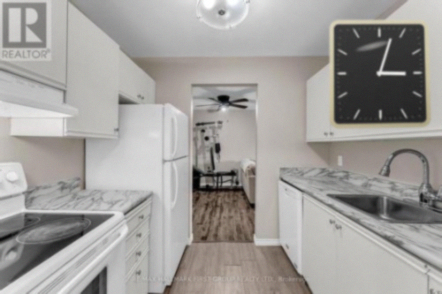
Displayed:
3,03
